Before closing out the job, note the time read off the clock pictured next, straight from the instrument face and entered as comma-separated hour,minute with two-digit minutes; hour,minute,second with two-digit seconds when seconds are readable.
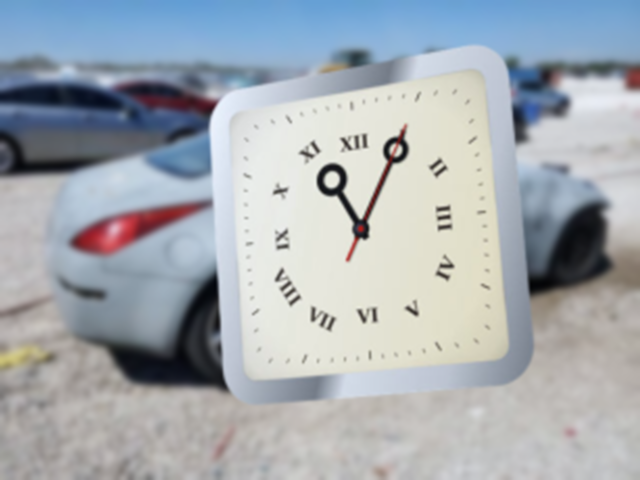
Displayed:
11,05,05
